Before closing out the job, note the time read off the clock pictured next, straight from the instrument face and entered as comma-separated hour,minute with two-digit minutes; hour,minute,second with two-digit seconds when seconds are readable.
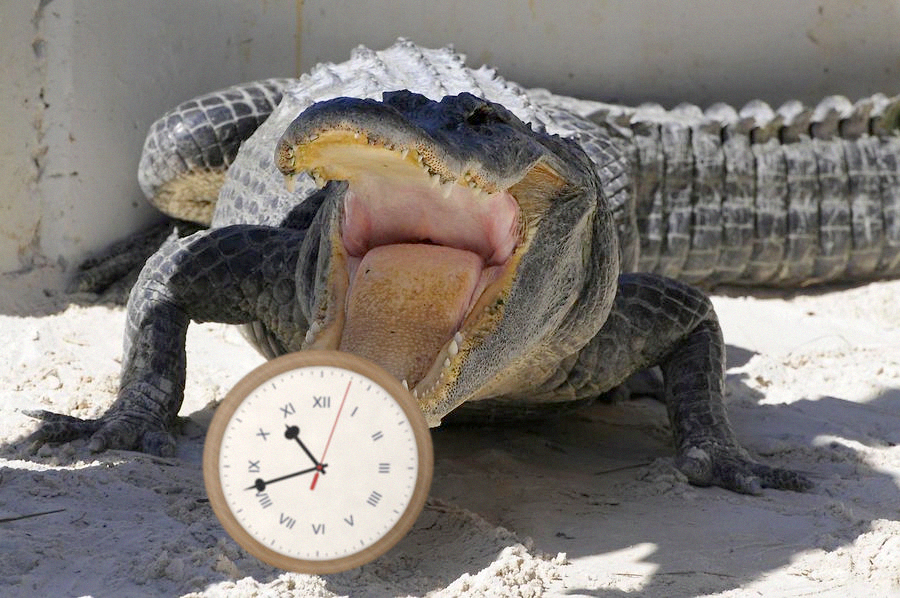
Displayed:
10,42,03
